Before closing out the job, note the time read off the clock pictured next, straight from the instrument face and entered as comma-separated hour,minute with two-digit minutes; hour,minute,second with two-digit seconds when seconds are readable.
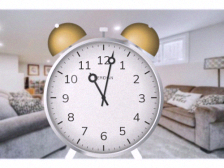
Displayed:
11,02
